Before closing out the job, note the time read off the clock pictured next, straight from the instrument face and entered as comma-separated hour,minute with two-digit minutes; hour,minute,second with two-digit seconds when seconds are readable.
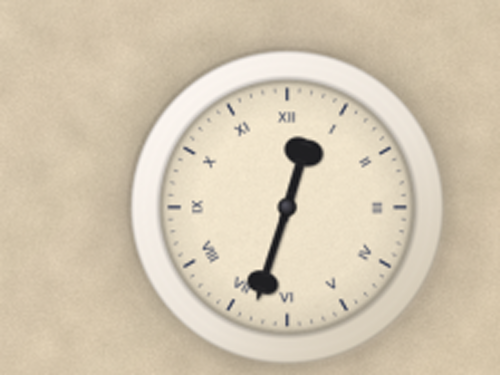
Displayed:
12,33
